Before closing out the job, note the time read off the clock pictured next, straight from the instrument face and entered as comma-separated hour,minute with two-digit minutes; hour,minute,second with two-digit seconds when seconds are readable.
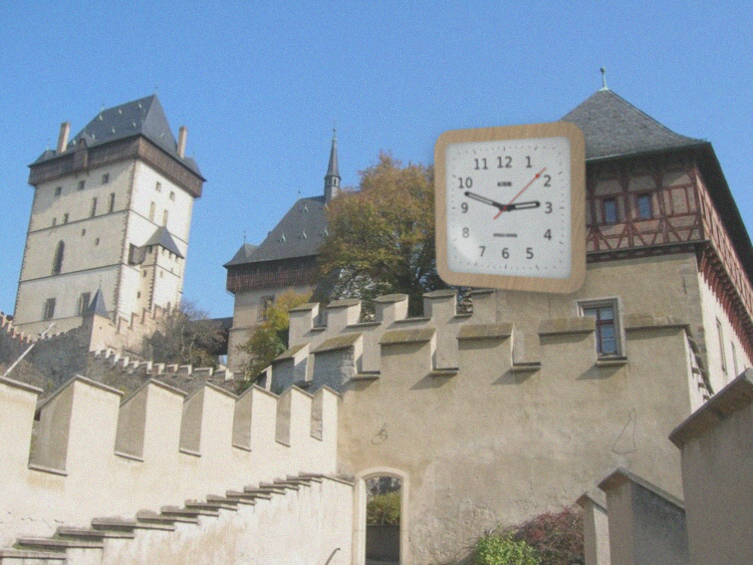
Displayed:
2,48,08
